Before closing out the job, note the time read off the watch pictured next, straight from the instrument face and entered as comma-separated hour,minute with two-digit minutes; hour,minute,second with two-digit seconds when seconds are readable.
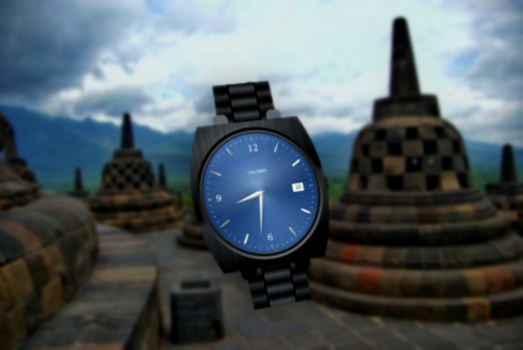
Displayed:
8,32
